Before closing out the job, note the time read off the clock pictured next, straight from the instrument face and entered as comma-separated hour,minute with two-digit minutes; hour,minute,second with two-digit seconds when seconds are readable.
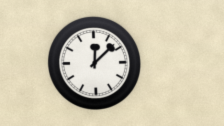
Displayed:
12,08
